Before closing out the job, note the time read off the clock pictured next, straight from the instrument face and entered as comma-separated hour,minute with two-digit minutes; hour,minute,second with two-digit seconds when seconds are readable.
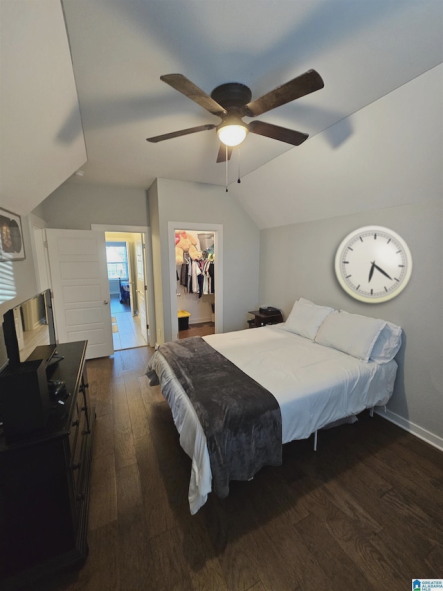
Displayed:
6,21
